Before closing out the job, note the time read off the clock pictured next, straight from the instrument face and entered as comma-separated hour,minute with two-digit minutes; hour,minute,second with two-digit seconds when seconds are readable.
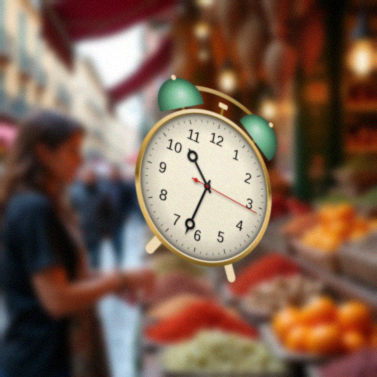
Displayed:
10,32,16
